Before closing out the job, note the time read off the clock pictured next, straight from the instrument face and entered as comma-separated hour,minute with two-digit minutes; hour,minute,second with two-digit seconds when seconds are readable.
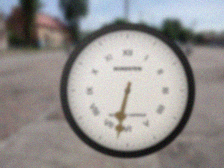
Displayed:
6,32
